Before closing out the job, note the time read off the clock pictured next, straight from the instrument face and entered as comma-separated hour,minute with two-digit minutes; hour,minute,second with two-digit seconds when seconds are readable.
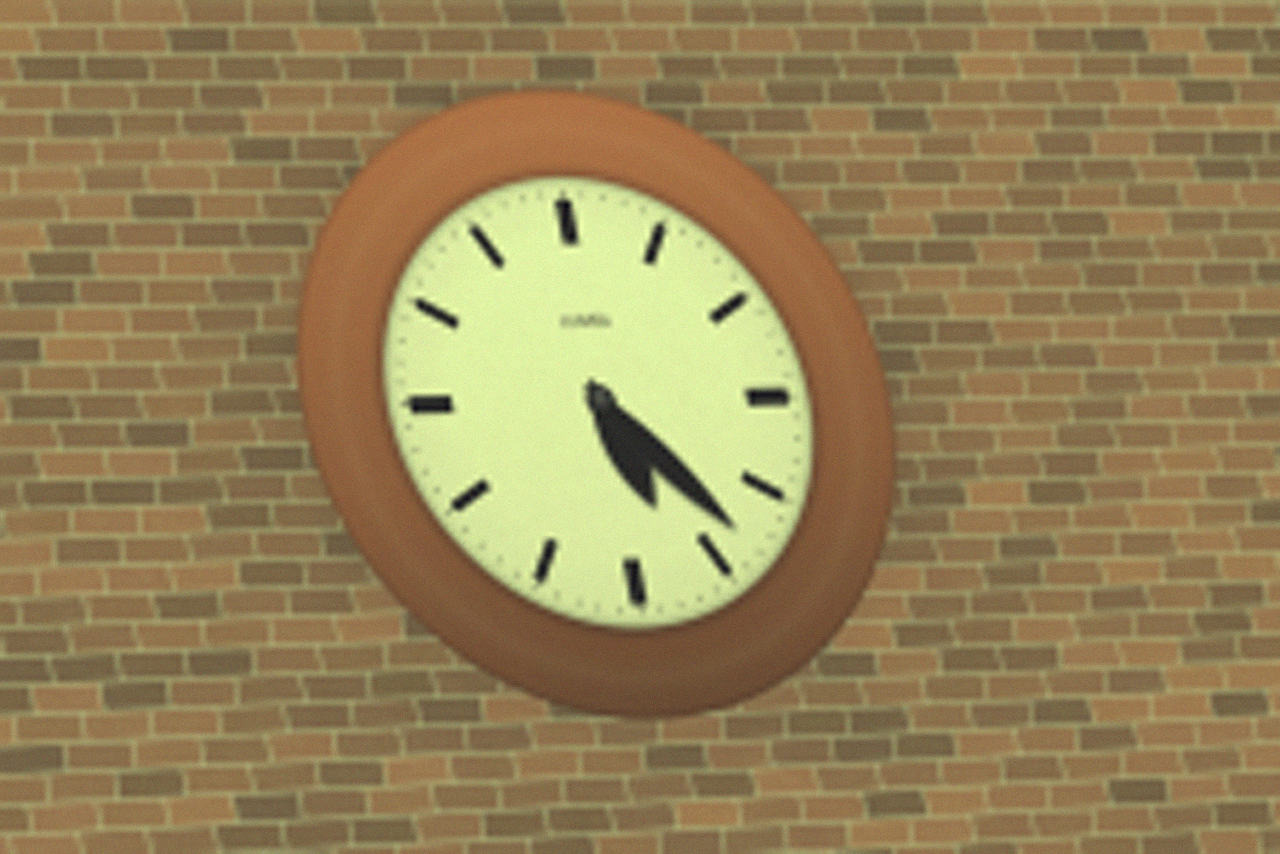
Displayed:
5,23
